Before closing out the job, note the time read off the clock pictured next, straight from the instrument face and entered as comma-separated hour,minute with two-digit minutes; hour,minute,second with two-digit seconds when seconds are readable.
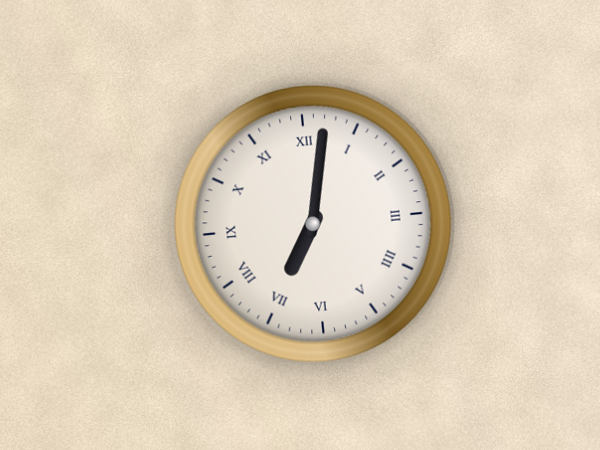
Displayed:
7,02
